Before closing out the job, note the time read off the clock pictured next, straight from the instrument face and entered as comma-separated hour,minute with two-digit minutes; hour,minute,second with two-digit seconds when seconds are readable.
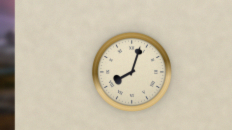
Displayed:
8,03
